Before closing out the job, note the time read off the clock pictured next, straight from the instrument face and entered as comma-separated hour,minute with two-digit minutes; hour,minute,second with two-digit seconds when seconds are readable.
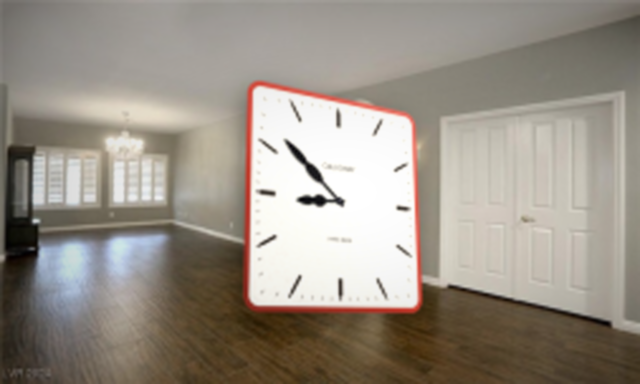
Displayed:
8,52
